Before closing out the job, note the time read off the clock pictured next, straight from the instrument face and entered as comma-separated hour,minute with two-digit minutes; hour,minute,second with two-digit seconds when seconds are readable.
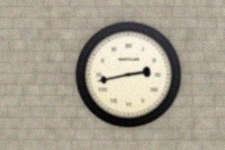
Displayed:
2,43
